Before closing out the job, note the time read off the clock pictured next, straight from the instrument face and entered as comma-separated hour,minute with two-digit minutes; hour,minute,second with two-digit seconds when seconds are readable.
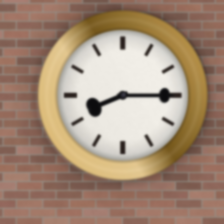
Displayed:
8,15
